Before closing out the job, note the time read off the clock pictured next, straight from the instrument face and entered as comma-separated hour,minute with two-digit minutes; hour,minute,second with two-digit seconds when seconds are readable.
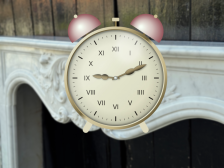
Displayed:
9,11
